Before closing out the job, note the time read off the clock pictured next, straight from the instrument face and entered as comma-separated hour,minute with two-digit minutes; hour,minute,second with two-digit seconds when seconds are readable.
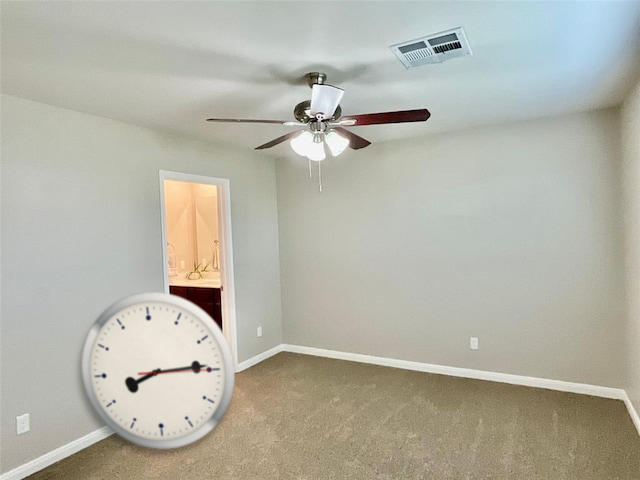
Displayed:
8,14,15
